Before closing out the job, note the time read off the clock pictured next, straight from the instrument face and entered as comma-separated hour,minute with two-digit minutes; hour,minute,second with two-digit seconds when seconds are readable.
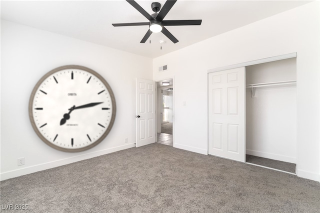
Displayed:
7,13
